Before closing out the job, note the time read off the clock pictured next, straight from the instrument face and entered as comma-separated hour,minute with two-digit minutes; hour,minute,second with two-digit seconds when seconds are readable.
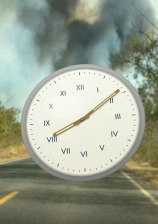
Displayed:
8,09
